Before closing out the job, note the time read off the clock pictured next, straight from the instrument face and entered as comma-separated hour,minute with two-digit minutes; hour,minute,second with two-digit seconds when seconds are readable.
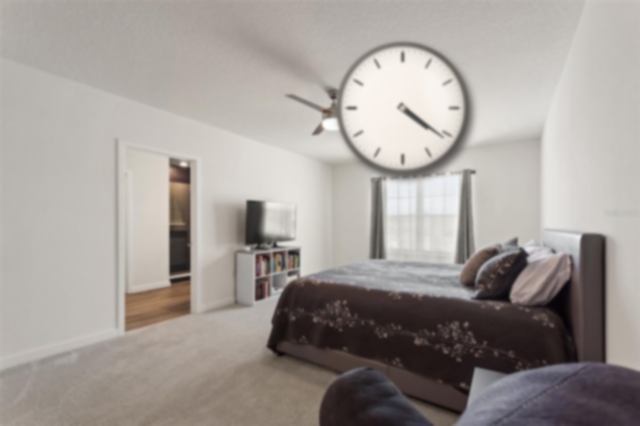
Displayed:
4,21
